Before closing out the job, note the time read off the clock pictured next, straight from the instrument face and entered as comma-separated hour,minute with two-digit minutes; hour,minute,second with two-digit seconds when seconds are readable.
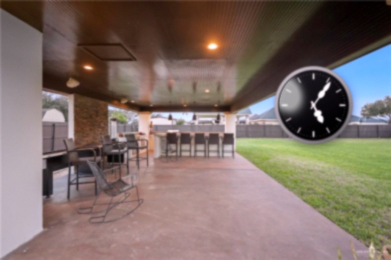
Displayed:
5,06
